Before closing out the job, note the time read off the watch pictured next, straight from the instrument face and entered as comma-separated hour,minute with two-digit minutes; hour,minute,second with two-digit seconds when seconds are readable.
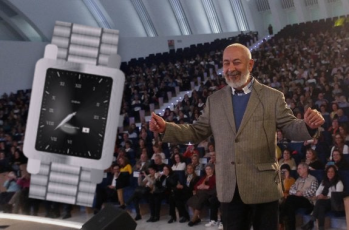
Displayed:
7,37
